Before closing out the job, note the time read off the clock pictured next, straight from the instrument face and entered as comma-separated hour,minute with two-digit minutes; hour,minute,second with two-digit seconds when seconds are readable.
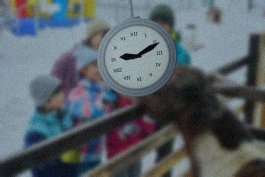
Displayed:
9,11
